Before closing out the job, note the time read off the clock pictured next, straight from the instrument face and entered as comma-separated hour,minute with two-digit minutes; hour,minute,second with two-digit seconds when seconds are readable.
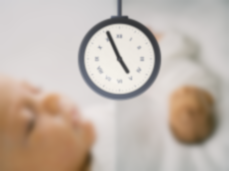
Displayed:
4,56
